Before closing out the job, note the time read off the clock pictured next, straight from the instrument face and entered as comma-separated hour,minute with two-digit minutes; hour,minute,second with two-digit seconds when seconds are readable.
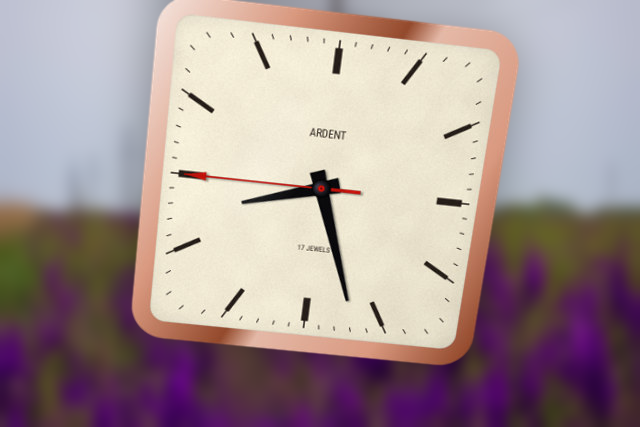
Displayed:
8,26,45
